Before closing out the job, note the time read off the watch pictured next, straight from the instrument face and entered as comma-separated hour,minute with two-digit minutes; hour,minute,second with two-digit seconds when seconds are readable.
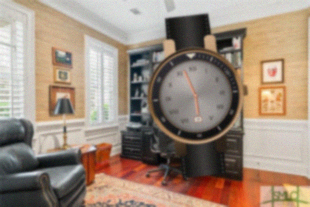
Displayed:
5,57
